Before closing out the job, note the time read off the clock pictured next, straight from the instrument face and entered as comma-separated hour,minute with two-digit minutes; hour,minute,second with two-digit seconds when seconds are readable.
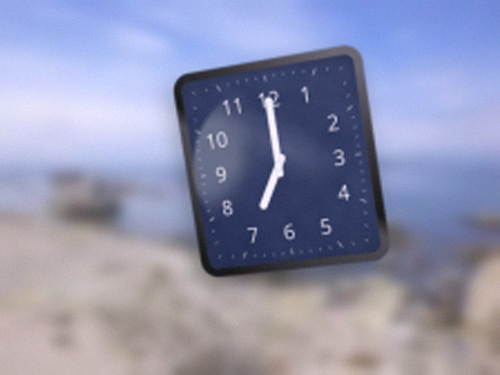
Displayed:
7,00
